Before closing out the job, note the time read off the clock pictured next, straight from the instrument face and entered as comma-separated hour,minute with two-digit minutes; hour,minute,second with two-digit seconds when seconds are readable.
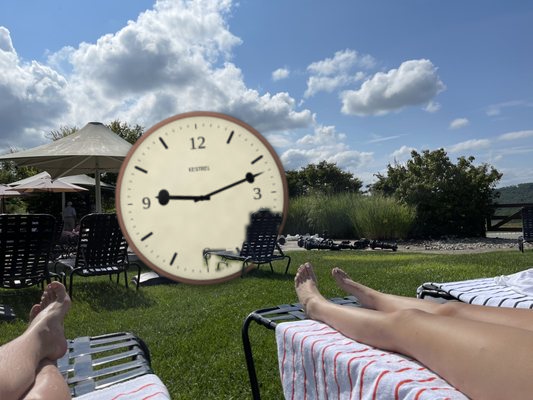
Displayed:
9,12
